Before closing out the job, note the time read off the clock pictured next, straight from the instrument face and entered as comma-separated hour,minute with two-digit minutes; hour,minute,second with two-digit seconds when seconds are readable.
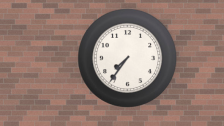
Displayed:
7,36
